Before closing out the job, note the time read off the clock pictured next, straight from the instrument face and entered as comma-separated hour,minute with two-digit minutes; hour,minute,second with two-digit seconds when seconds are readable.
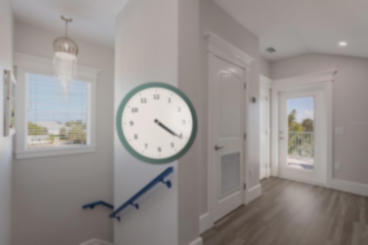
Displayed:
4,21
